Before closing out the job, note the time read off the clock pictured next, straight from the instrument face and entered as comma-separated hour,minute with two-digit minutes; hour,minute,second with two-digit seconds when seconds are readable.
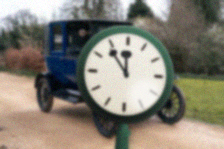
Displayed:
11,54
